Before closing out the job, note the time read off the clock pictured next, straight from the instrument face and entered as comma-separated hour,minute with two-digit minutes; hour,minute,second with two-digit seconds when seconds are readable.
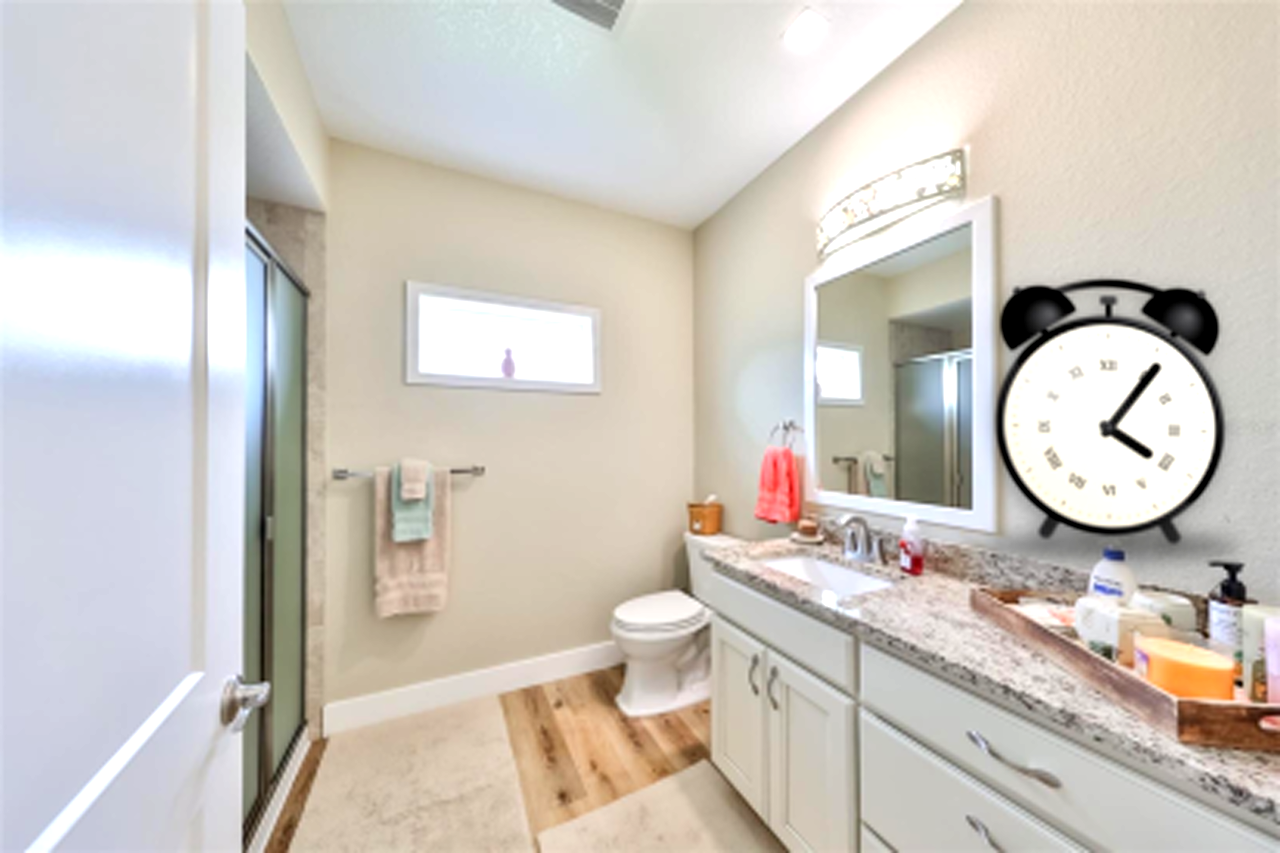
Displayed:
4,06
